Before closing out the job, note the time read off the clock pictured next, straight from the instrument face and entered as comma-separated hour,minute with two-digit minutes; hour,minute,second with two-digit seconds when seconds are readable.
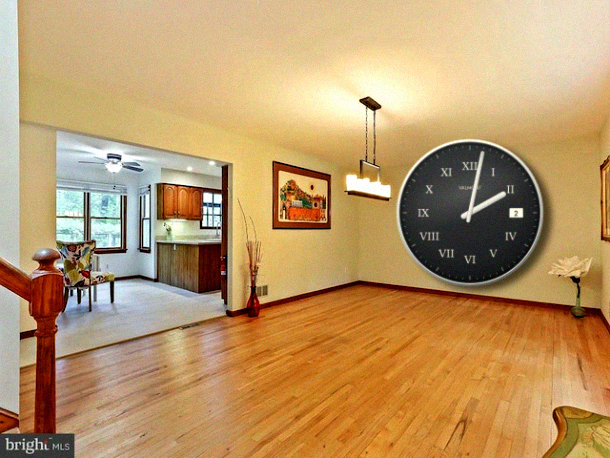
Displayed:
2,02
